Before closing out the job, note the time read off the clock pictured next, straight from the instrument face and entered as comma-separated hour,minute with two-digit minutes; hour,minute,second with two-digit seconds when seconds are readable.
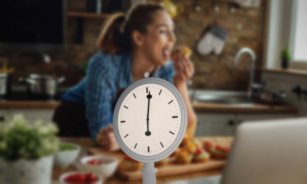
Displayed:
6,01
